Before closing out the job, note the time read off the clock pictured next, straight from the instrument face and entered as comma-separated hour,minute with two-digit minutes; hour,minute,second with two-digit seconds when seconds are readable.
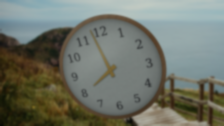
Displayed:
7,58
